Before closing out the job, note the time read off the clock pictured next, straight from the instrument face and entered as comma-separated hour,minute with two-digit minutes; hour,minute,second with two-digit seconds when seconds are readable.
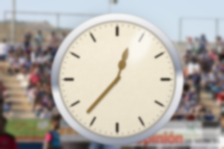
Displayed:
12,37
